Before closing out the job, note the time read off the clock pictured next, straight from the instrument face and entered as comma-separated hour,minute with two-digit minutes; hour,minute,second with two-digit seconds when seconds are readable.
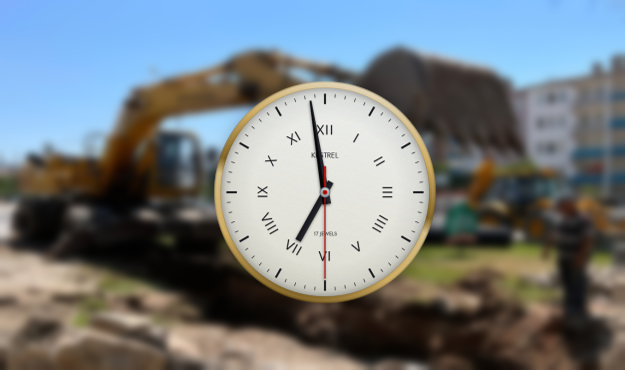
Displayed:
6,58,30
